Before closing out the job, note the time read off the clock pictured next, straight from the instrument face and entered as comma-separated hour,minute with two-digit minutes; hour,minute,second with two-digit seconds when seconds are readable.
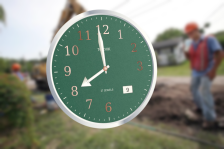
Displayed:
7,59
